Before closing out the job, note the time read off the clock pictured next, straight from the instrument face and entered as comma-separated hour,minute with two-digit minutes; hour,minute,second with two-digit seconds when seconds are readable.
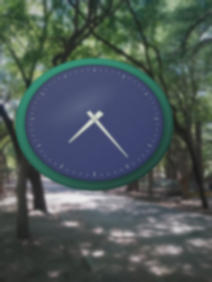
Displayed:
7,24
